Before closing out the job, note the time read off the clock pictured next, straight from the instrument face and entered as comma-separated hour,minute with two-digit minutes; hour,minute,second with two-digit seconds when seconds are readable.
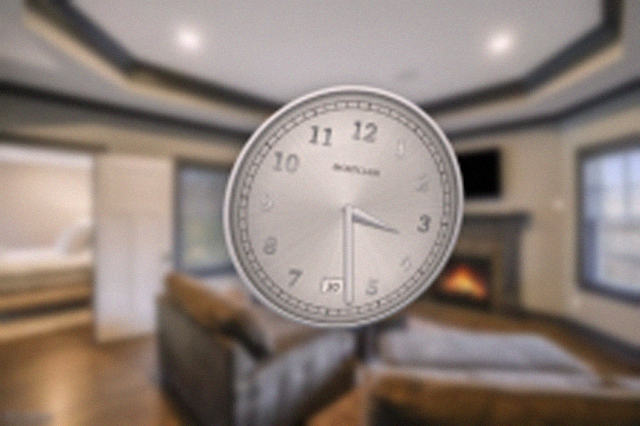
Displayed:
3,28
